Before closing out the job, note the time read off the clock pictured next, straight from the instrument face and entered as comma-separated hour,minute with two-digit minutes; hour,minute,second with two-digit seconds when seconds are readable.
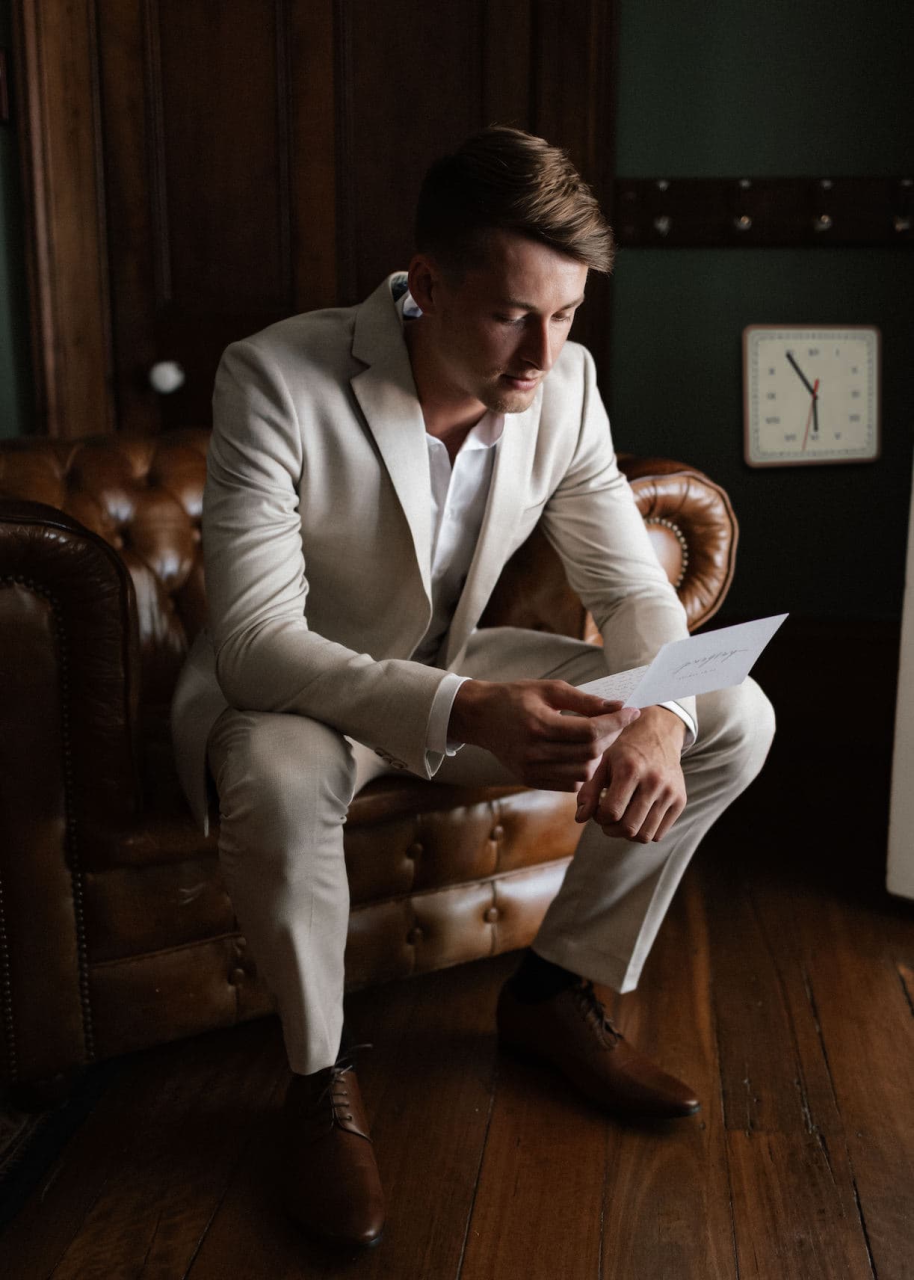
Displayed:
5,54,32
